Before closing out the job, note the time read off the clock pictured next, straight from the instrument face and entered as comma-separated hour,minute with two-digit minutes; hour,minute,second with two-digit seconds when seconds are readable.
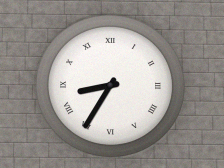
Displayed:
8,35
